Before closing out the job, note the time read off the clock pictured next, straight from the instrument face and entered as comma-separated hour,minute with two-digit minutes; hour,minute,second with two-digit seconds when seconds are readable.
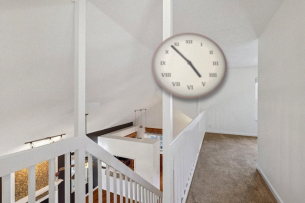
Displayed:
4,53
